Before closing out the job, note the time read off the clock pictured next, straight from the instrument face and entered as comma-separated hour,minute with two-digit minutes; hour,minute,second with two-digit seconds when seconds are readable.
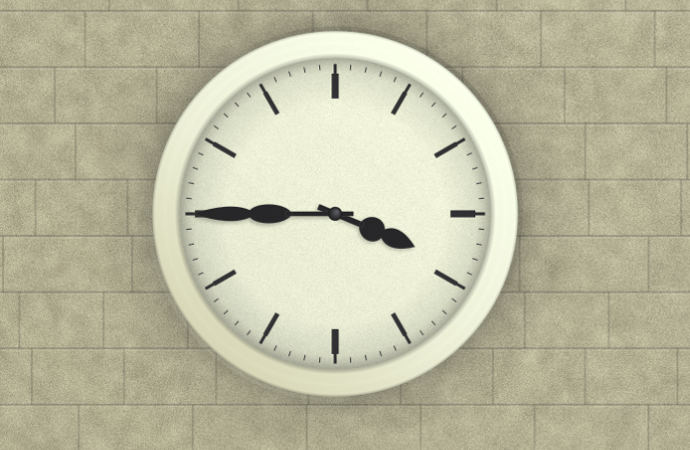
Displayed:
3,45
